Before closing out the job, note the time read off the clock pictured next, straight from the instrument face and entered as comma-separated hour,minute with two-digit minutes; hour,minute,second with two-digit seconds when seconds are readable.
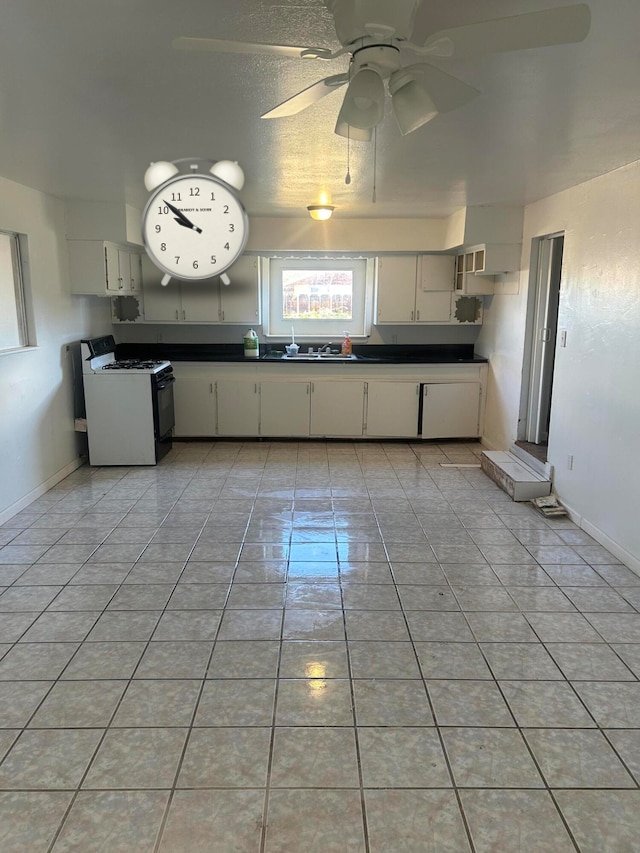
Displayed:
9,52
